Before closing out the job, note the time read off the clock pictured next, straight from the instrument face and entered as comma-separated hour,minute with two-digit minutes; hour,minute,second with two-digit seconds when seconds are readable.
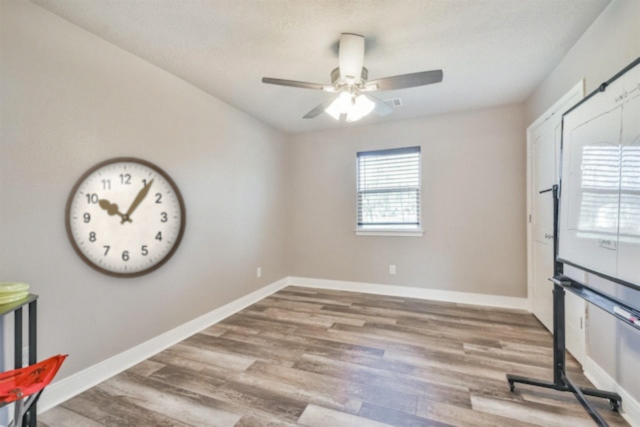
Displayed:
10,06
